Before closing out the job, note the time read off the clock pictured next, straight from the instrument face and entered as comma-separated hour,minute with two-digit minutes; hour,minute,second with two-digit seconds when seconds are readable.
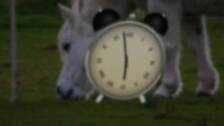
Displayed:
5,58
